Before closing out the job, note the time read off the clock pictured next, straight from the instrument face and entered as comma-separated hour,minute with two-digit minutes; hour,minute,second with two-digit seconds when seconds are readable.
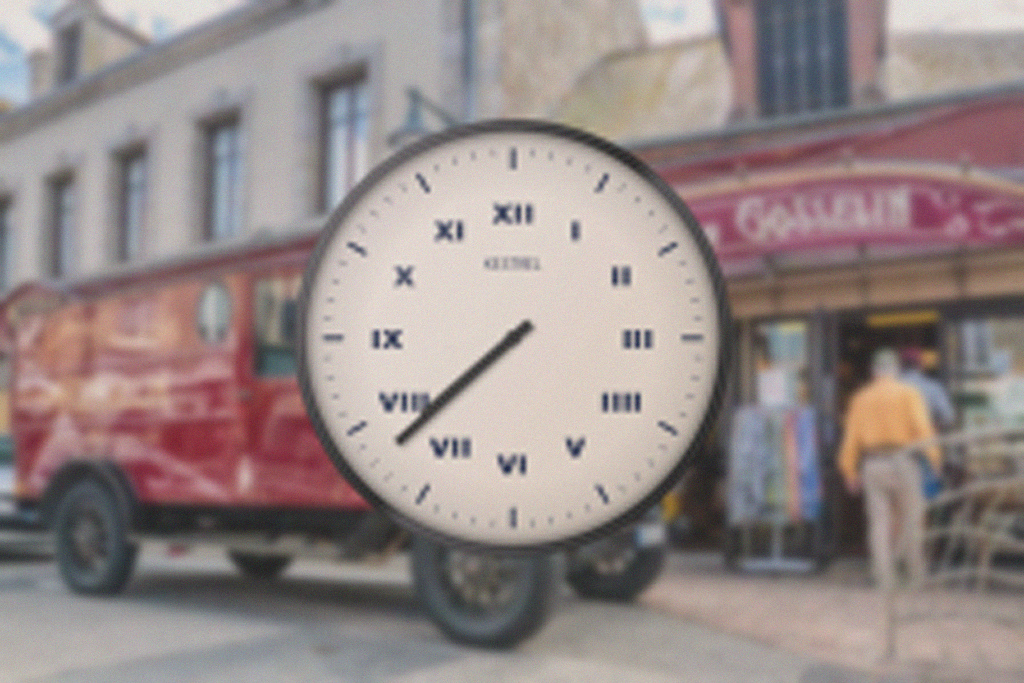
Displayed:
7,38
